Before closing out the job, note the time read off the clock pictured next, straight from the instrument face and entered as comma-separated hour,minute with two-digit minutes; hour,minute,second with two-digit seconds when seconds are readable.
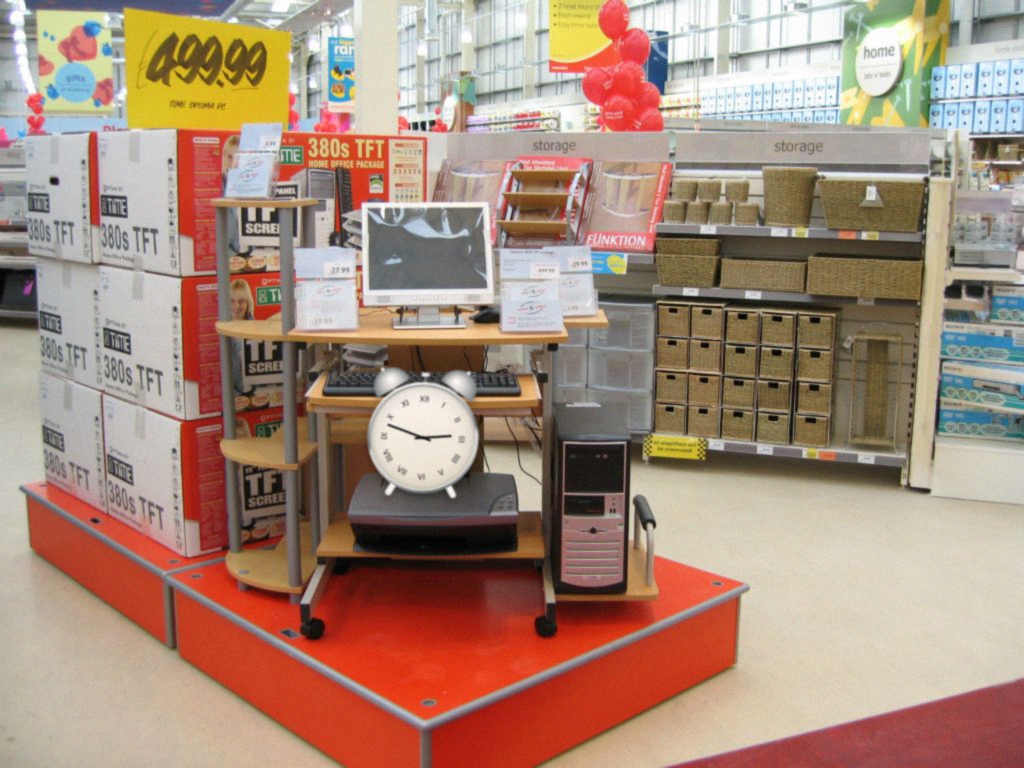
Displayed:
2,48
